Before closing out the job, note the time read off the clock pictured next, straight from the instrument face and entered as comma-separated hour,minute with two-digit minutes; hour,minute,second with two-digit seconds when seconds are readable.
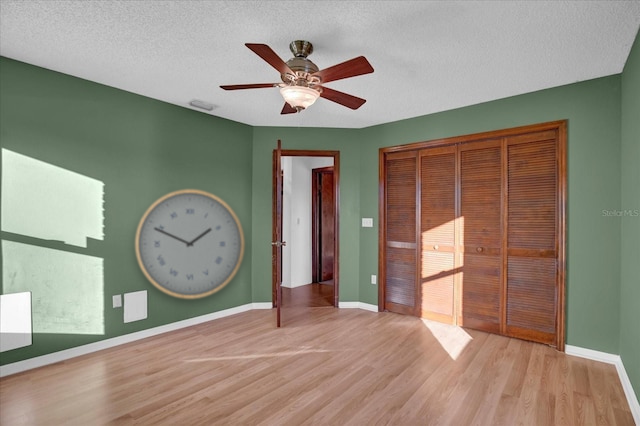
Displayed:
1,49
